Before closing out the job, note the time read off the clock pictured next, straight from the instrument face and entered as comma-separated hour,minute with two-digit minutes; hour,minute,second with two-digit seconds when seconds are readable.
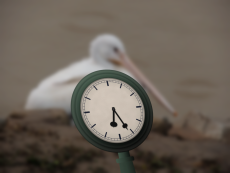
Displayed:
6,26
